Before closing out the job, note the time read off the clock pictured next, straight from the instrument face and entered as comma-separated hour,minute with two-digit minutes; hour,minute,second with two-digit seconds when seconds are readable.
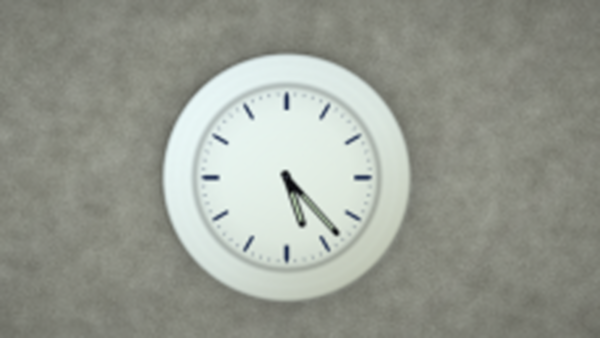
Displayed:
5,23
